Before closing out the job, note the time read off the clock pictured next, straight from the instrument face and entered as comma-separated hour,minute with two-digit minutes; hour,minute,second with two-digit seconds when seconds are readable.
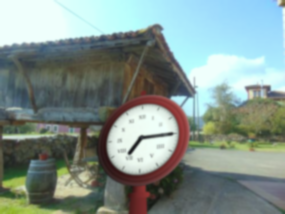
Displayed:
7,15
